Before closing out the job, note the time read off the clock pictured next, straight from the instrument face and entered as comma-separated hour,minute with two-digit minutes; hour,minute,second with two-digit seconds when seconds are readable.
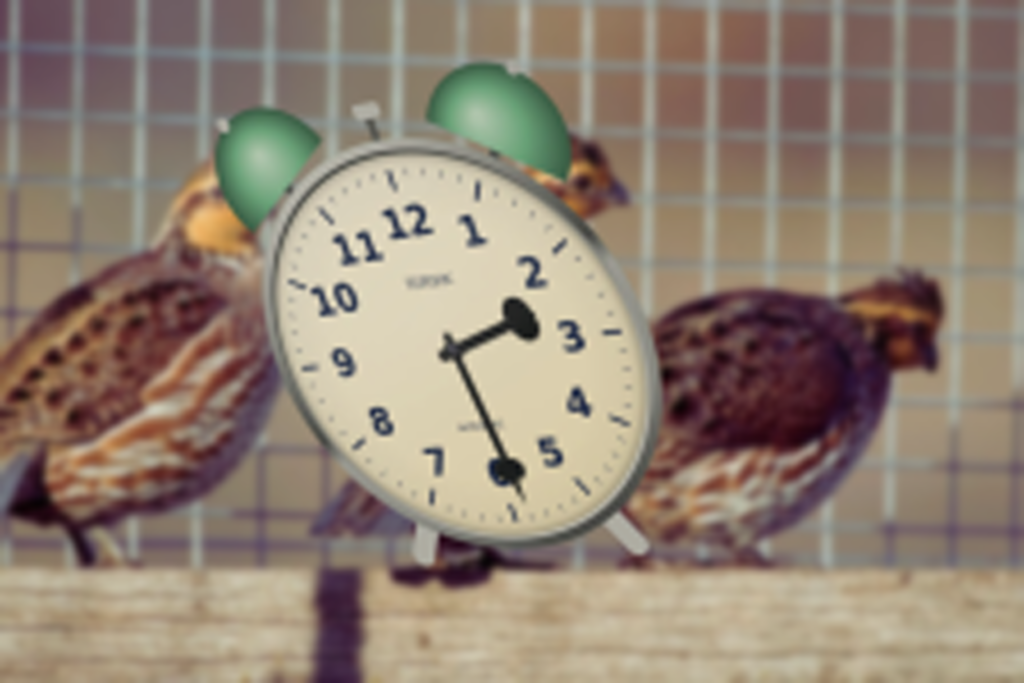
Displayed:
2,29
